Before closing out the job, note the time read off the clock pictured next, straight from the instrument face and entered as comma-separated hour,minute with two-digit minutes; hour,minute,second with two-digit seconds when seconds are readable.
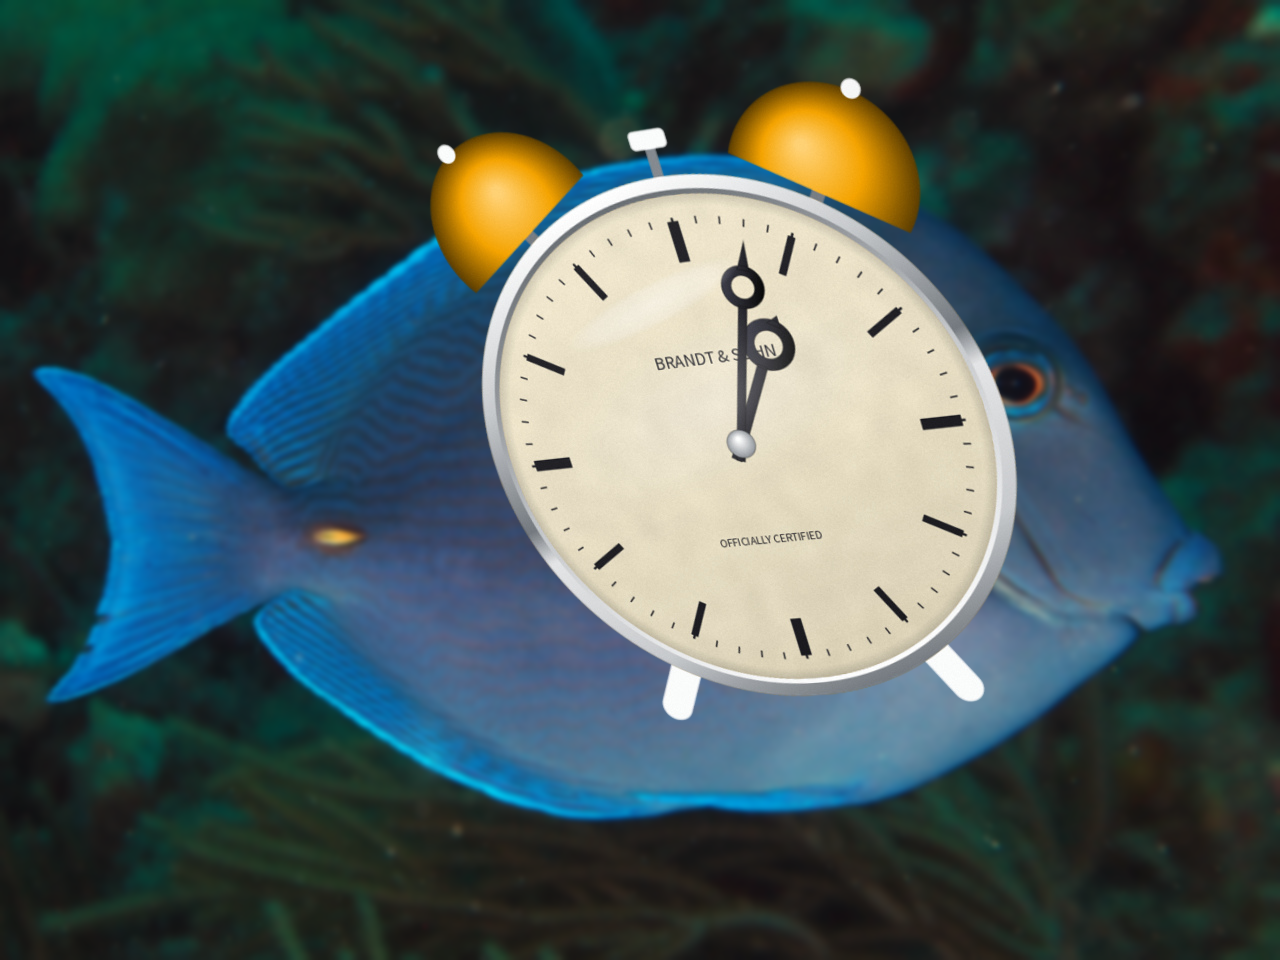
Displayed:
1,03
